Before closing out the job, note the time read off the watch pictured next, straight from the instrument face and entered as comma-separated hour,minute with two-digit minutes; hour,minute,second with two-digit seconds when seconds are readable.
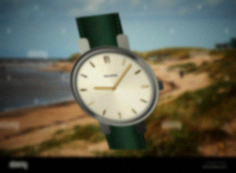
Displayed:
9,07
